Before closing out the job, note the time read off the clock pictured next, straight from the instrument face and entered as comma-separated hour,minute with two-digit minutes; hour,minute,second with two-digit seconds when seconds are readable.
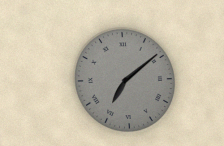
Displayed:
7,09
